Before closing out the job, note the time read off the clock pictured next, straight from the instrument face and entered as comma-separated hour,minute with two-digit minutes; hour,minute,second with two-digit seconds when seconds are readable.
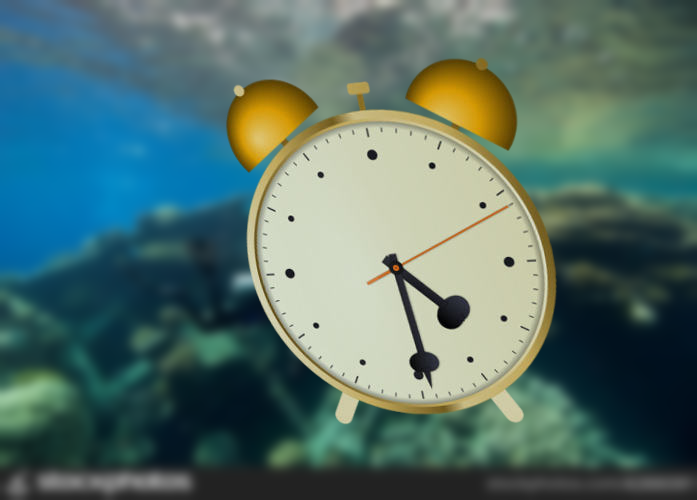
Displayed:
4,29,11
